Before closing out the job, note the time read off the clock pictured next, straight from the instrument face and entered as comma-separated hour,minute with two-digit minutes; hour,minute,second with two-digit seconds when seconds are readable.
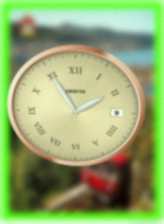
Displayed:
1,55
